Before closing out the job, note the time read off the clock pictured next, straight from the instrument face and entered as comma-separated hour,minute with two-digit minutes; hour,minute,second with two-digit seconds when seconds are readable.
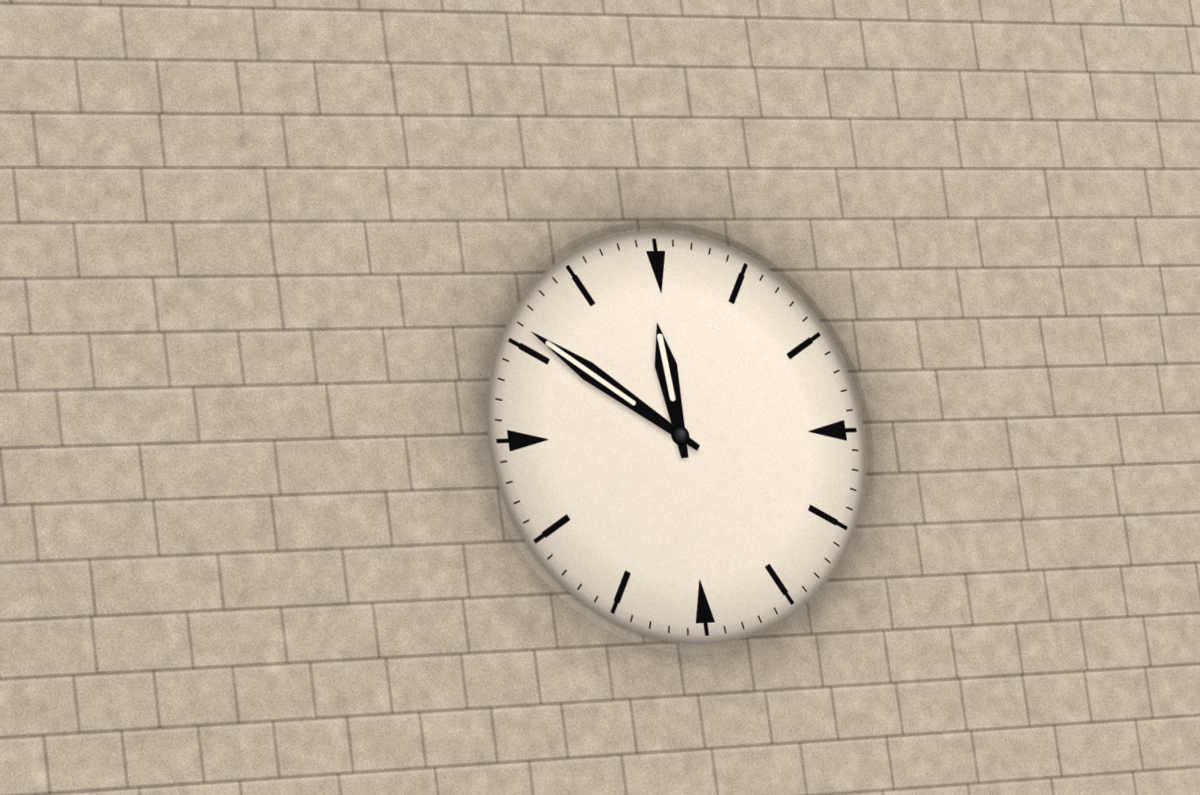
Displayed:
11,51
